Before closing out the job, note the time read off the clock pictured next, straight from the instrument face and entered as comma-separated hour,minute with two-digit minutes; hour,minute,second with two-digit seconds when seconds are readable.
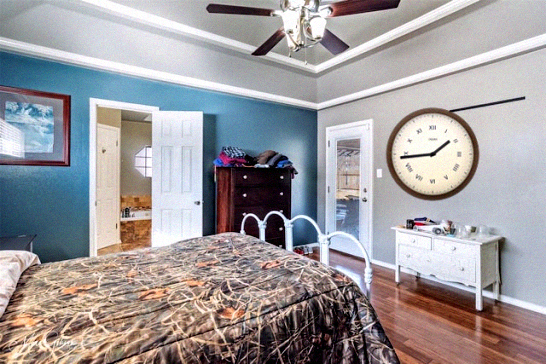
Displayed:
1,44
